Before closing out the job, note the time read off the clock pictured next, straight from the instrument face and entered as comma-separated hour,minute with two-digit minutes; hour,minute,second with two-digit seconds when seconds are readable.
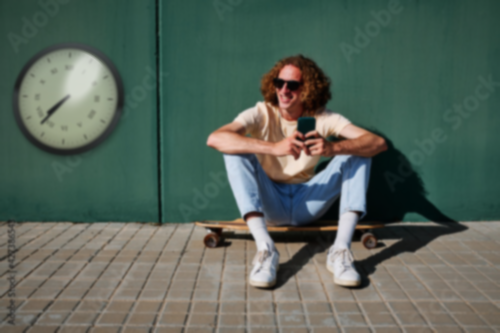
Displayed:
7,37
